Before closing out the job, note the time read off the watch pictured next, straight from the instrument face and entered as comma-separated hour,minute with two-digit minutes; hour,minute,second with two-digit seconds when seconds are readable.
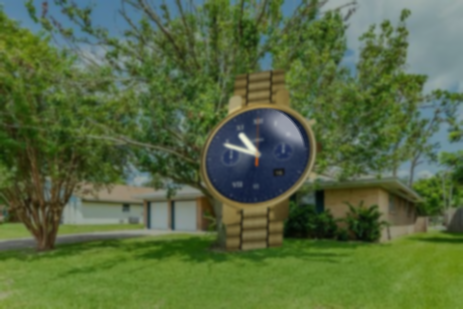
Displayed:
10,49
